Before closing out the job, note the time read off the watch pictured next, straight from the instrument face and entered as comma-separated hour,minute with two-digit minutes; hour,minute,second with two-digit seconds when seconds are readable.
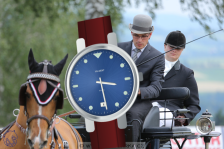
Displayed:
3,29
